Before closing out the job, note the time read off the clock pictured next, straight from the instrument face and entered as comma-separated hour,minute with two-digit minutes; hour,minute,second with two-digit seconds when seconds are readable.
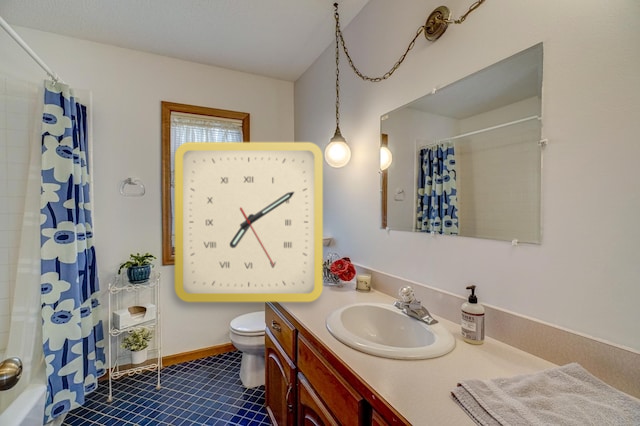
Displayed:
7,09,25
